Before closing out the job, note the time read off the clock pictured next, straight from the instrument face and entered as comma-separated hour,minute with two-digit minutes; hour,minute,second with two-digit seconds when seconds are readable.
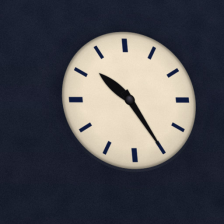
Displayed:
10,25
